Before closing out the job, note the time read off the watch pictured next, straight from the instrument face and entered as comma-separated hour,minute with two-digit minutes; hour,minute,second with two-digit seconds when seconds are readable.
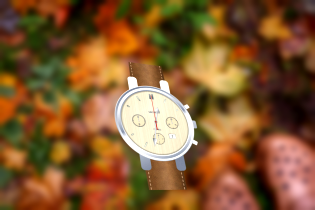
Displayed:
12,32
